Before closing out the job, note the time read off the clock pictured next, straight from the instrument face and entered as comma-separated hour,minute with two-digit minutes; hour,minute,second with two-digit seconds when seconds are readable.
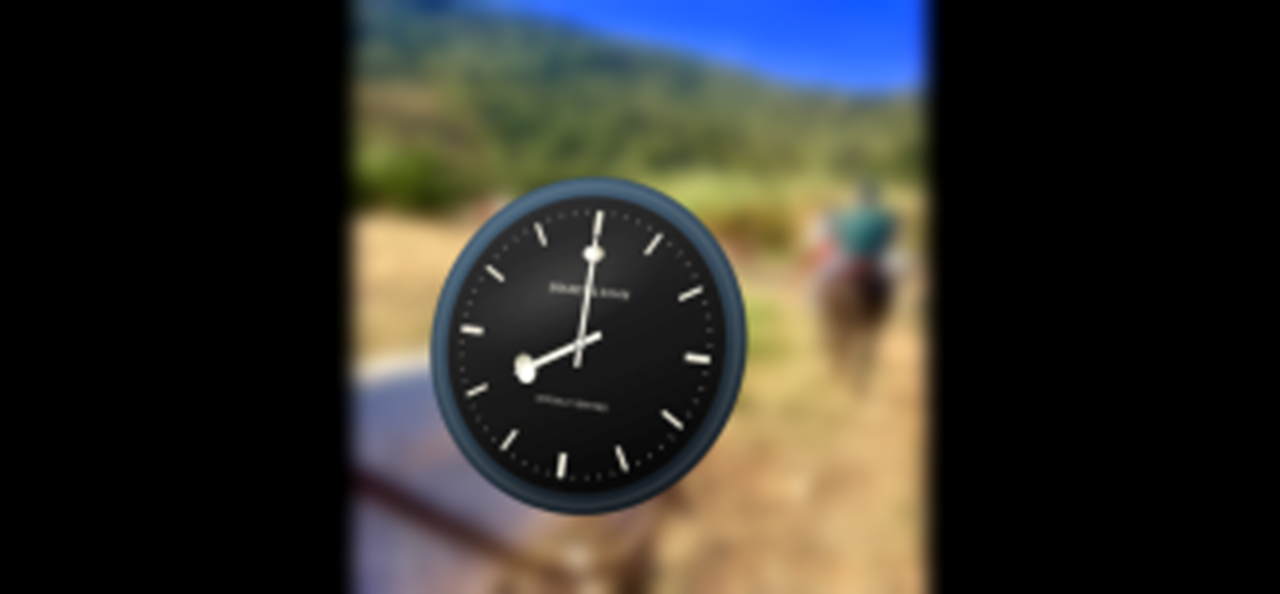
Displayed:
8,00
